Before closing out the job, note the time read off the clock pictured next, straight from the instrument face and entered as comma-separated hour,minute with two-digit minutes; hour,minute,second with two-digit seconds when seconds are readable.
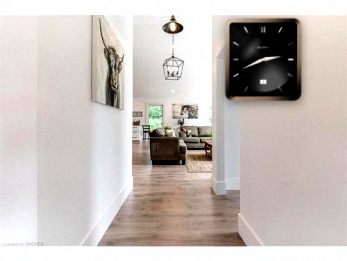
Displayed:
2,41
